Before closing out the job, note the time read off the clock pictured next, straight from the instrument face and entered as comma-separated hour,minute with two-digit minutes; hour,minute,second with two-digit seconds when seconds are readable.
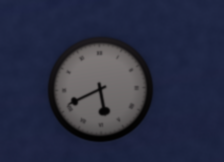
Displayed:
5,41
